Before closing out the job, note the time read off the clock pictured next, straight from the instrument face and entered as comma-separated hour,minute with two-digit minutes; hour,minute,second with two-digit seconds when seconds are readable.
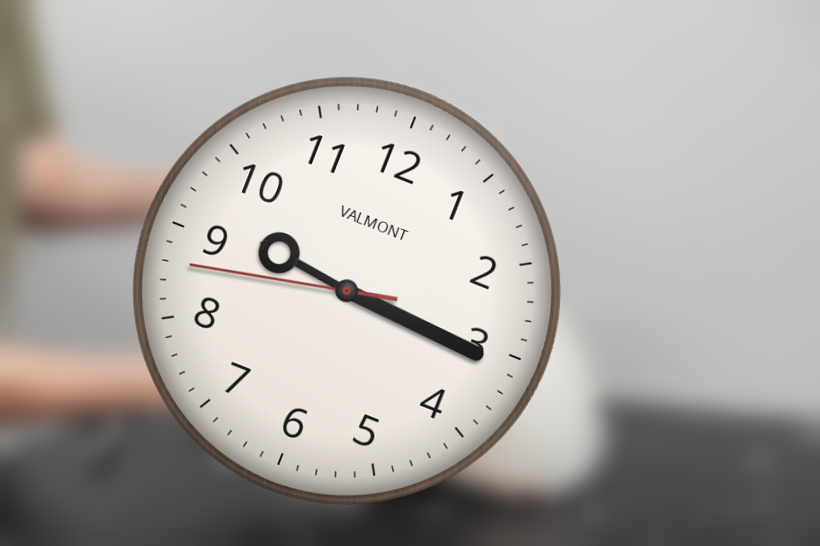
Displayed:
9,15,43
